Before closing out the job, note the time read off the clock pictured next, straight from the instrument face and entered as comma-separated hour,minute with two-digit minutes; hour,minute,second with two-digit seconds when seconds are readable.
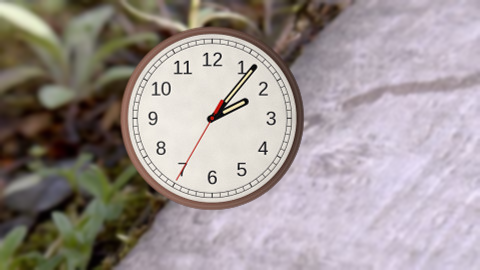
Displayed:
2,06,35
